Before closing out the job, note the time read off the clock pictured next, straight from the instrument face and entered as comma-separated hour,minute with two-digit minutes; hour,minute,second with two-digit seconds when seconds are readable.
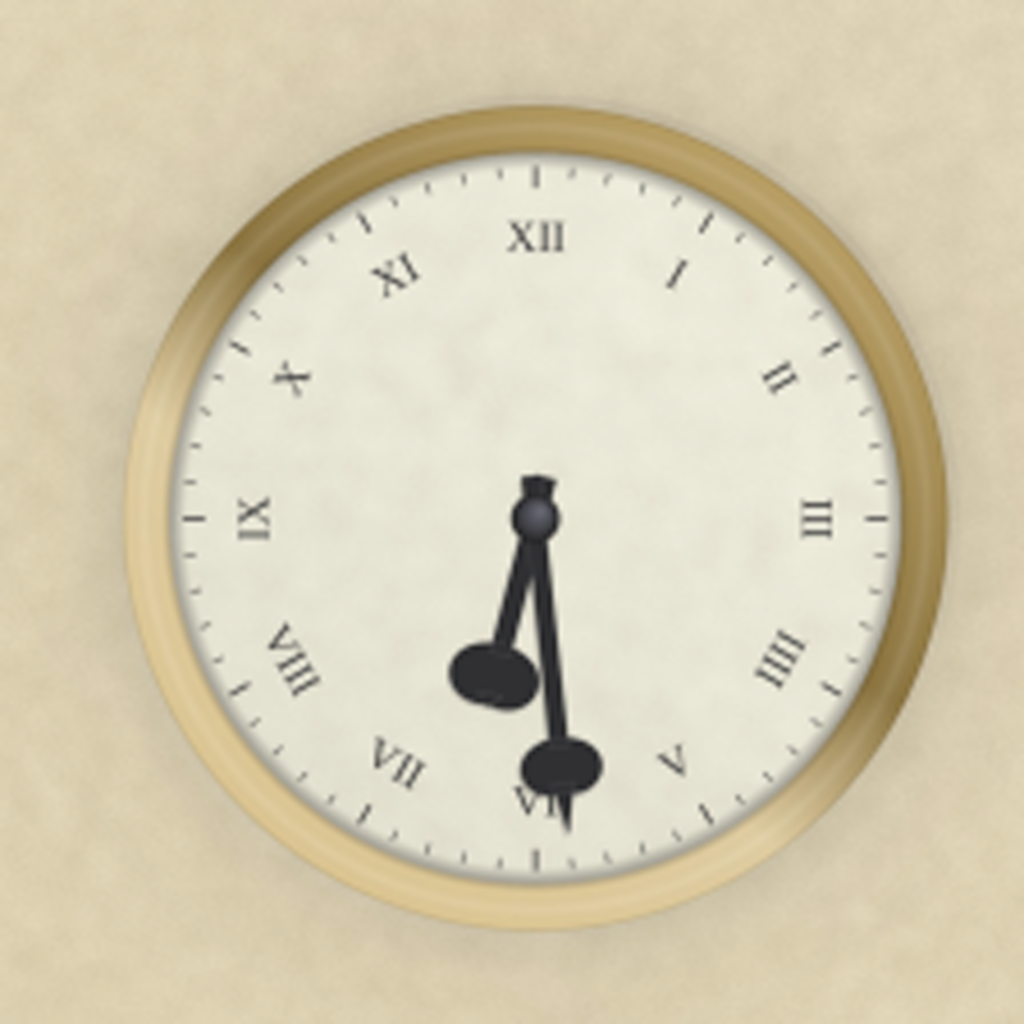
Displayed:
6,29
